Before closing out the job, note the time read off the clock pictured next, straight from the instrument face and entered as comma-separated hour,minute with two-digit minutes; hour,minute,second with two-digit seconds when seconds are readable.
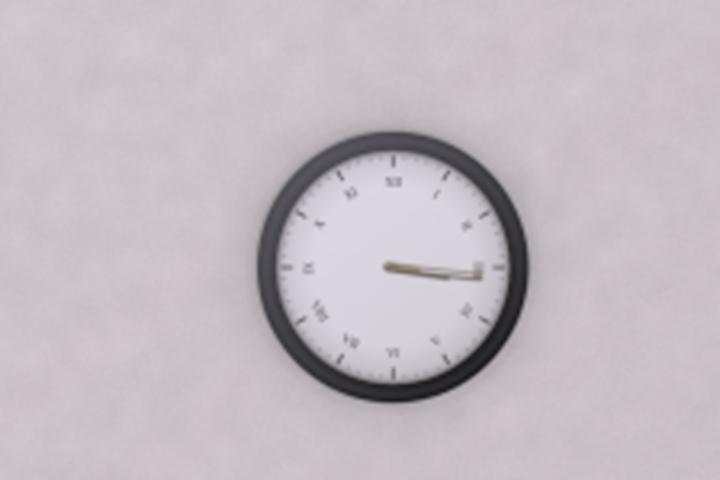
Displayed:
3,16
